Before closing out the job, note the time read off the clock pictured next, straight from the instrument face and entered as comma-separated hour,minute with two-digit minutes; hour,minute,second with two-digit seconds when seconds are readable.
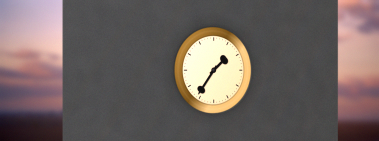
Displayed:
1,36
